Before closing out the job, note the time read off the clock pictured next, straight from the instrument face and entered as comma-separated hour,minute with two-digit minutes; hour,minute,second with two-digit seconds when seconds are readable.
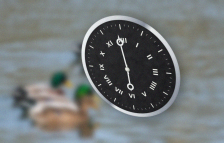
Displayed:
5,59
